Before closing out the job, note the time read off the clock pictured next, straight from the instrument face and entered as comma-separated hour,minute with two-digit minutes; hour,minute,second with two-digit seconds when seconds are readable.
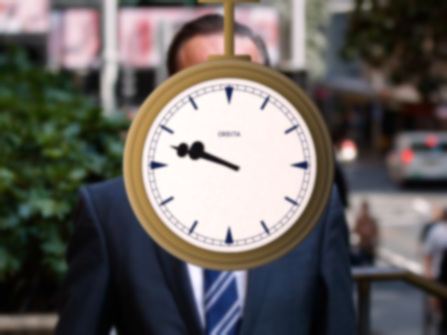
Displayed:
9,48
